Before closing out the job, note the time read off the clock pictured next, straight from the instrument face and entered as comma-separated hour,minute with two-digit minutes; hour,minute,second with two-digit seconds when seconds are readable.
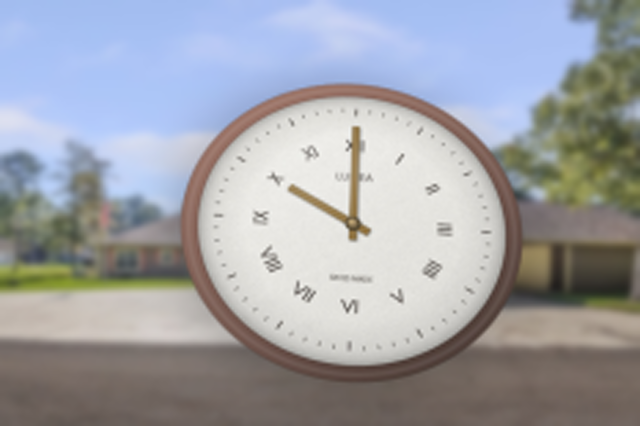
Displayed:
10,00
